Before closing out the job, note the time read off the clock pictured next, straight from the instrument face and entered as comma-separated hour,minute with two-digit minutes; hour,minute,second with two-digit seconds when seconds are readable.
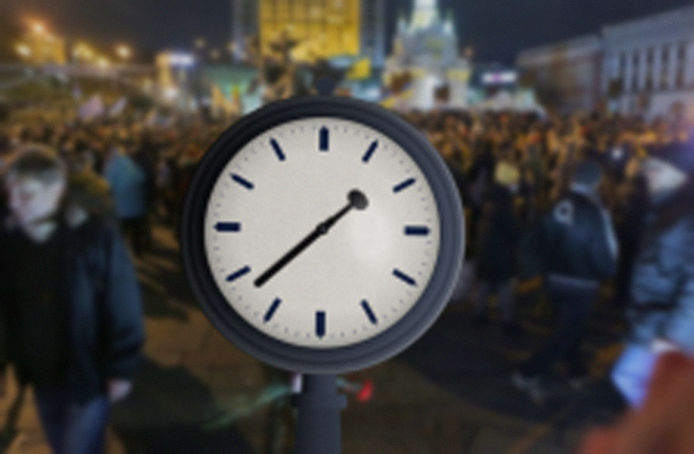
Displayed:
1,38
